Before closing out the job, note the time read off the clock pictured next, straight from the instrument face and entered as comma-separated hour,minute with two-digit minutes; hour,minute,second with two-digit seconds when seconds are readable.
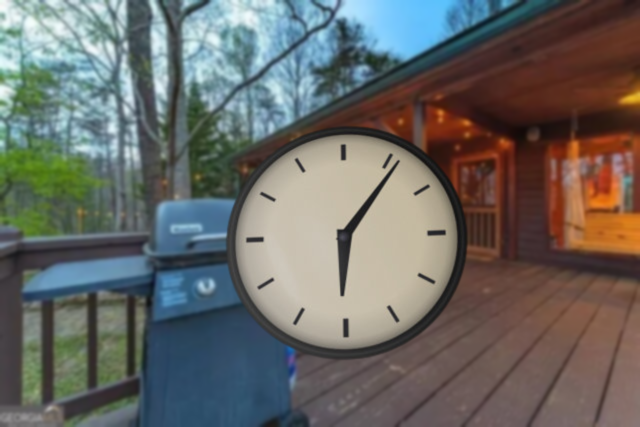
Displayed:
6,06
